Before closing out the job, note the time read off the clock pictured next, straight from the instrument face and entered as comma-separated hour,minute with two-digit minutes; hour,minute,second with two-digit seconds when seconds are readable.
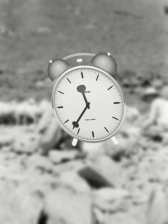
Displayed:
11,37
